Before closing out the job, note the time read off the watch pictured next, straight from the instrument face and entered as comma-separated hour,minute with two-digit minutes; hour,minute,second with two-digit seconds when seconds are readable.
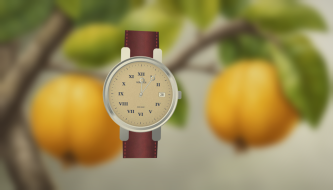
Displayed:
12,06
